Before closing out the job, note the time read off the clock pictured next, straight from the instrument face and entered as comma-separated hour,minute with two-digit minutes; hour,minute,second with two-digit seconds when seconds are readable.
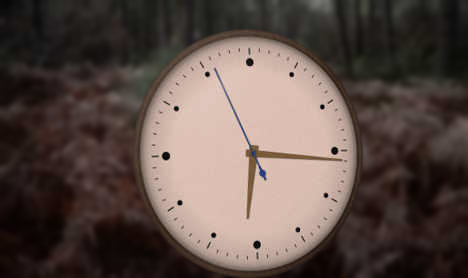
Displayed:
6,15,56
